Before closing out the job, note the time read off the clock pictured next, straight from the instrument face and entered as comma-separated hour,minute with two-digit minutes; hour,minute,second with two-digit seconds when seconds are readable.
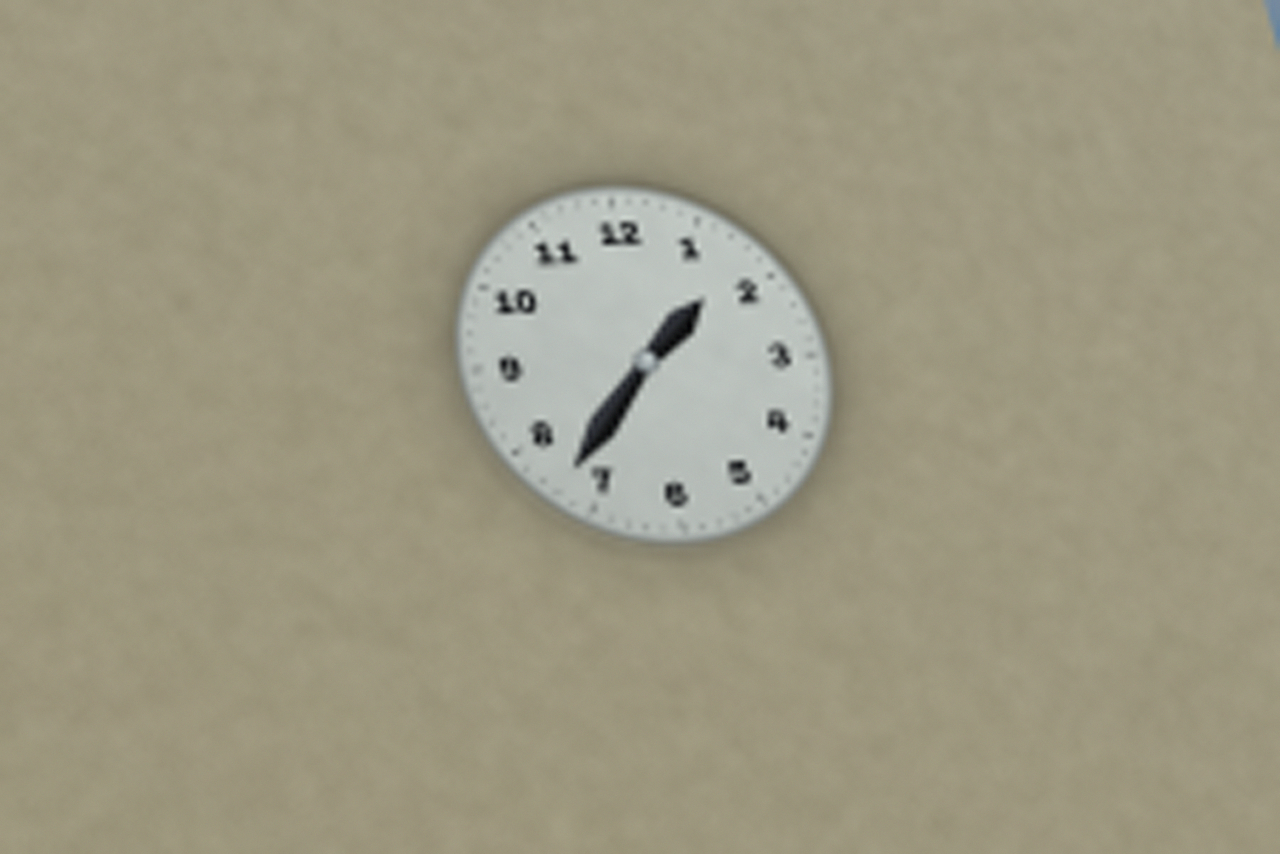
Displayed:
1,37
